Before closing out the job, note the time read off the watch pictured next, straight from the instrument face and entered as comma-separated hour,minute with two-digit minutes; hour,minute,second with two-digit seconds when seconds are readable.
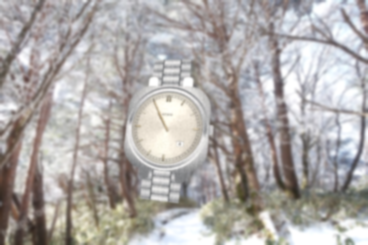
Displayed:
10,55
